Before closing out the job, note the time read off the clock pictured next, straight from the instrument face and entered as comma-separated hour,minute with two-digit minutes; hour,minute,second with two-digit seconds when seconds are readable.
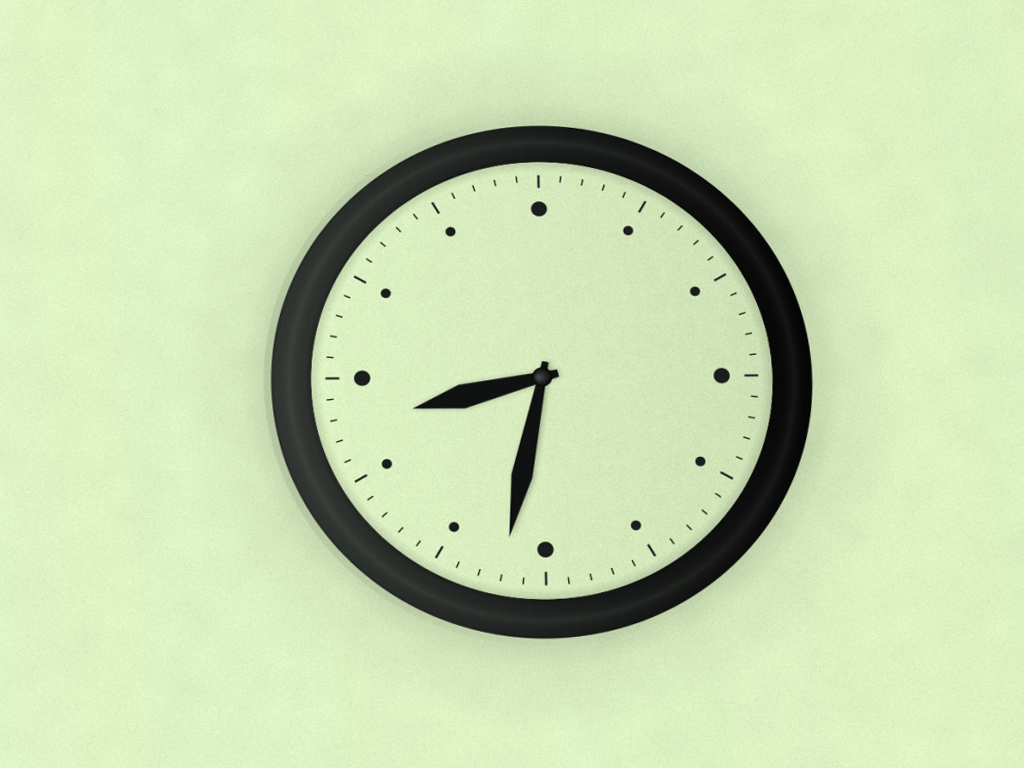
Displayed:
8,32
